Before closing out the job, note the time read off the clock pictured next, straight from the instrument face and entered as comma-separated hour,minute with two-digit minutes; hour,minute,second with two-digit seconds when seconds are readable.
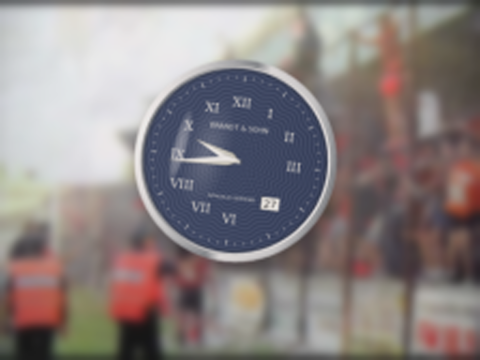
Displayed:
9,44
